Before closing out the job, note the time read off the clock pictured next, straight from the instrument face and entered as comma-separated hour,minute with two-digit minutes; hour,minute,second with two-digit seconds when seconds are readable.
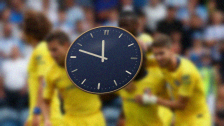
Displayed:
11,48
